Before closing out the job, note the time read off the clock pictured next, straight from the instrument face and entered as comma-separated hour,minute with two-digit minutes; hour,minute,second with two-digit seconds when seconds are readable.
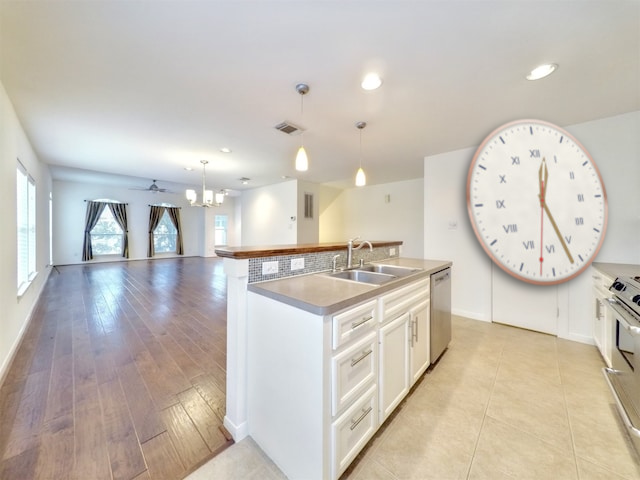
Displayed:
12,26,32
